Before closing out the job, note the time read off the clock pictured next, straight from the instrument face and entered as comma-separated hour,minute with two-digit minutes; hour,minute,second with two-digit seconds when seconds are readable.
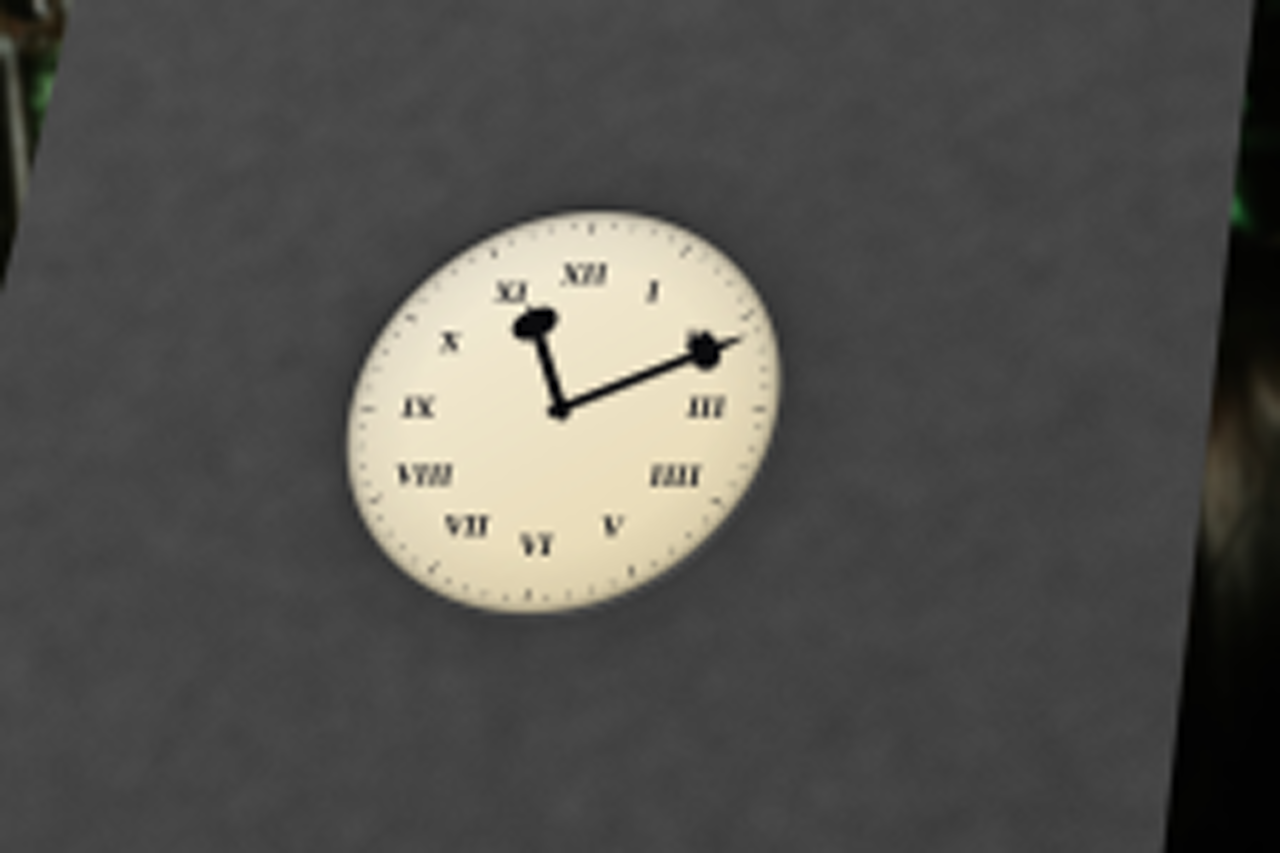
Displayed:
11,11
